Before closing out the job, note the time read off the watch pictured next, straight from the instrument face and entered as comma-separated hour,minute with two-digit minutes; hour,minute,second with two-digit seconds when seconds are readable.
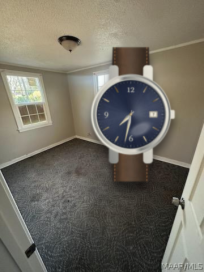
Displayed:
7,32
